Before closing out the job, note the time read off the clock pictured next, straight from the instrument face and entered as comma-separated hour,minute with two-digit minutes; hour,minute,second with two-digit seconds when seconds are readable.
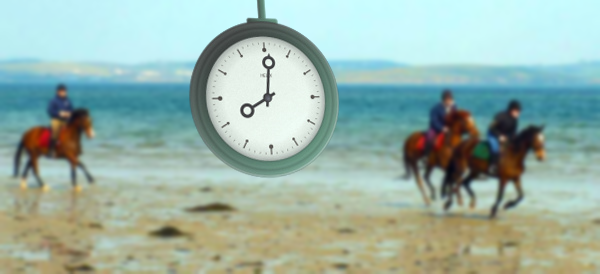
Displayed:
8,01
